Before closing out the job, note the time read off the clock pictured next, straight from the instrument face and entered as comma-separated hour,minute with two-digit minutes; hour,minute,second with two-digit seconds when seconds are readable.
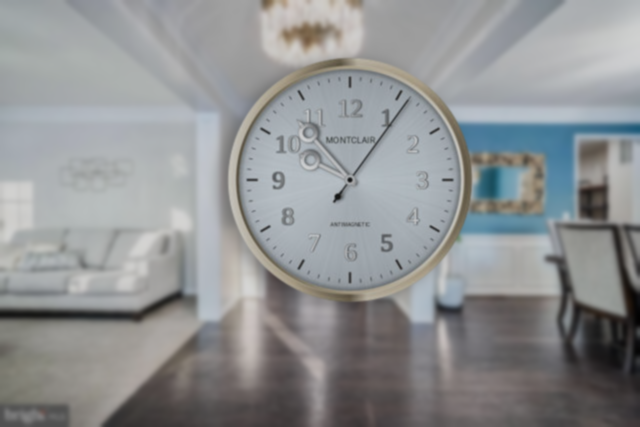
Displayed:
9,53,06
